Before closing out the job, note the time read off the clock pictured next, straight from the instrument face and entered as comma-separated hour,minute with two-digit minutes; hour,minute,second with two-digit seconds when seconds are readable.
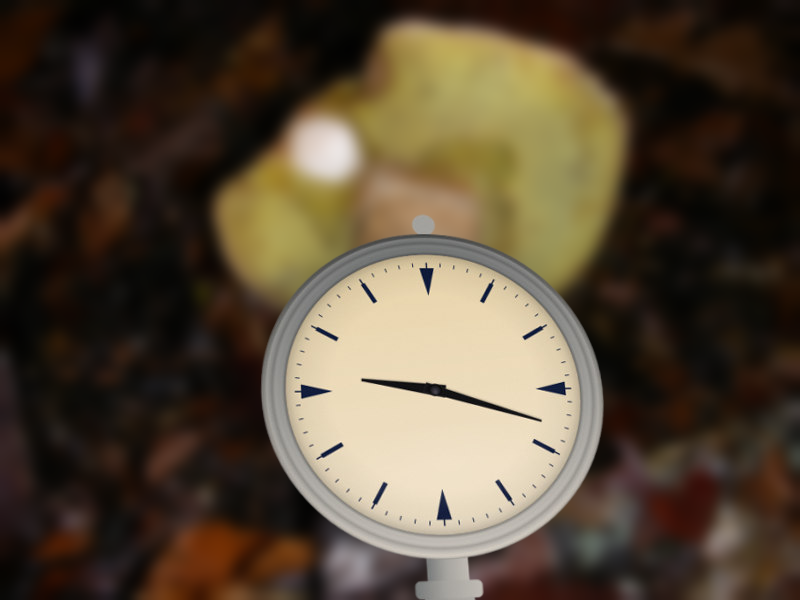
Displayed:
9,18
